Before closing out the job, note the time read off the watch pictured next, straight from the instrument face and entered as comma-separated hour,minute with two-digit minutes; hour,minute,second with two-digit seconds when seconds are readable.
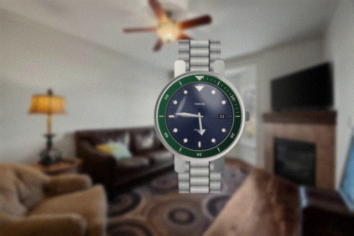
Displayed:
5,46
